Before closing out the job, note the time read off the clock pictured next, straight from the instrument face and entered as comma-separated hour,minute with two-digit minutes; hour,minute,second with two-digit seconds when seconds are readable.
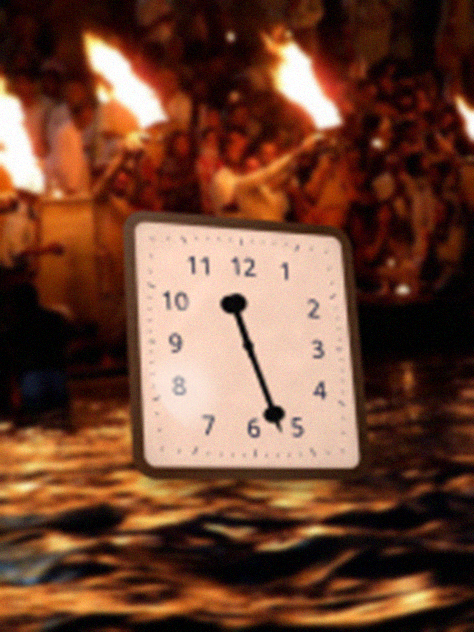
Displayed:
11,27
